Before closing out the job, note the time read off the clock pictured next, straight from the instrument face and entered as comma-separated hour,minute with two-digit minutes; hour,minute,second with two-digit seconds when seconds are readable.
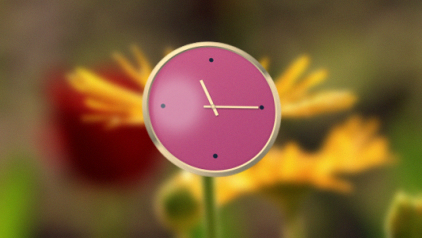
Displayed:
11,15
